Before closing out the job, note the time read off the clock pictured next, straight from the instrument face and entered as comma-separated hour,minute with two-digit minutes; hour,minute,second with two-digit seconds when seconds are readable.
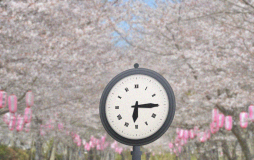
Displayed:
6,15
